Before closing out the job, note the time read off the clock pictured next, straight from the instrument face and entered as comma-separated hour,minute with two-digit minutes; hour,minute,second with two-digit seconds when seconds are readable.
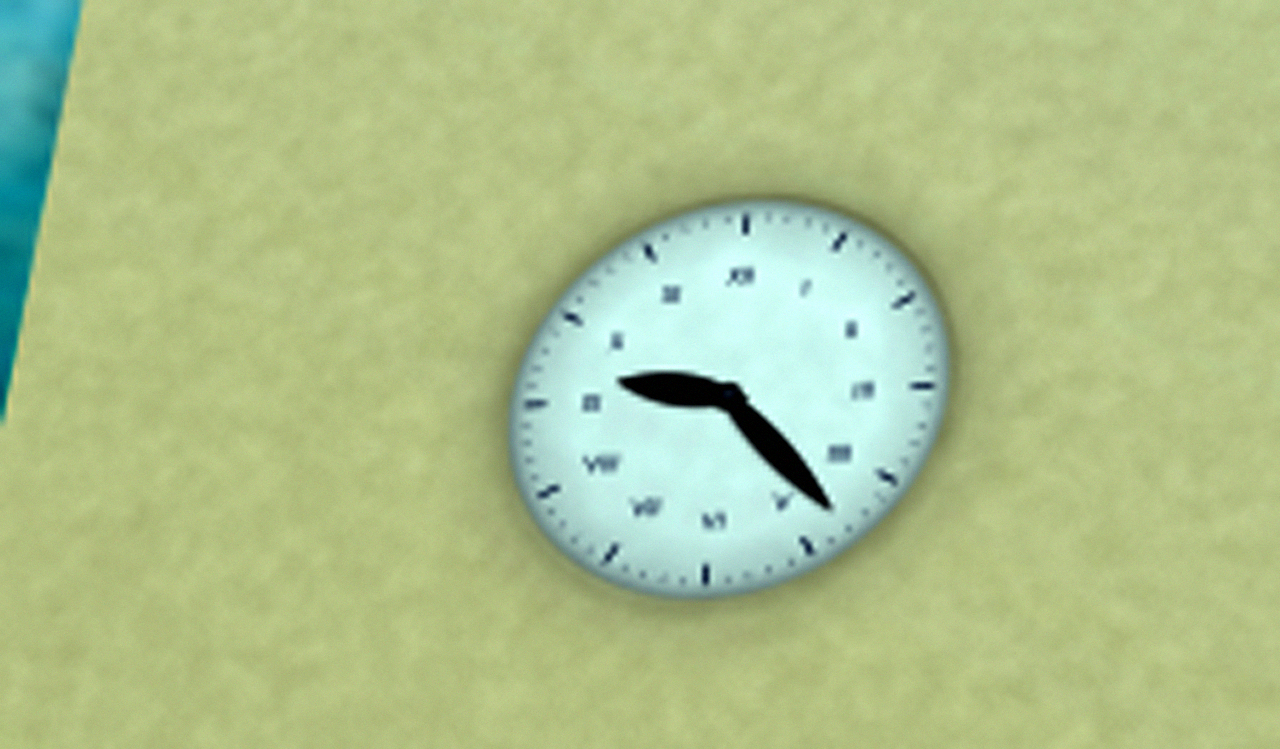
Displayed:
9,23
